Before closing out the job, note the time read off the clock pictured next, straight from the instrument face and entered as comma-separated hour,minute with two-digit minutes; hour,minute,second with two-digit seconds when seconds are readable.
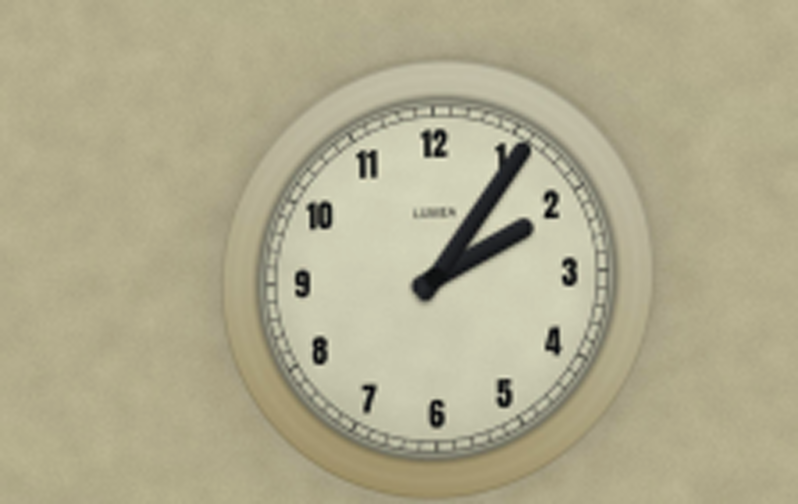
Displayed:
2,06
